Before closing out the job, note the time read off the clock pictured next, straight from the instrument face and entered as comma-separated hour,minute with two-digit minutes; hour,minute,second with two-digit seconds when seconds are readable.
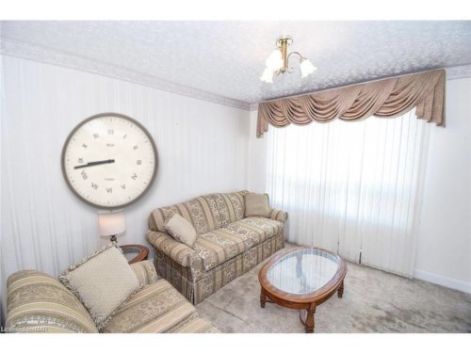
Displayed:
8,43
